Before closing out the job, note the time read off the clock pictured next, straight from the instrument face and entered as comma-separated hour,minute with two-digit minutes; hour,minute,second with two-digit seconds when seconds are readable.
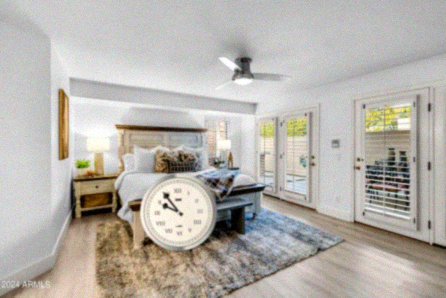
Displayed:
9,54
